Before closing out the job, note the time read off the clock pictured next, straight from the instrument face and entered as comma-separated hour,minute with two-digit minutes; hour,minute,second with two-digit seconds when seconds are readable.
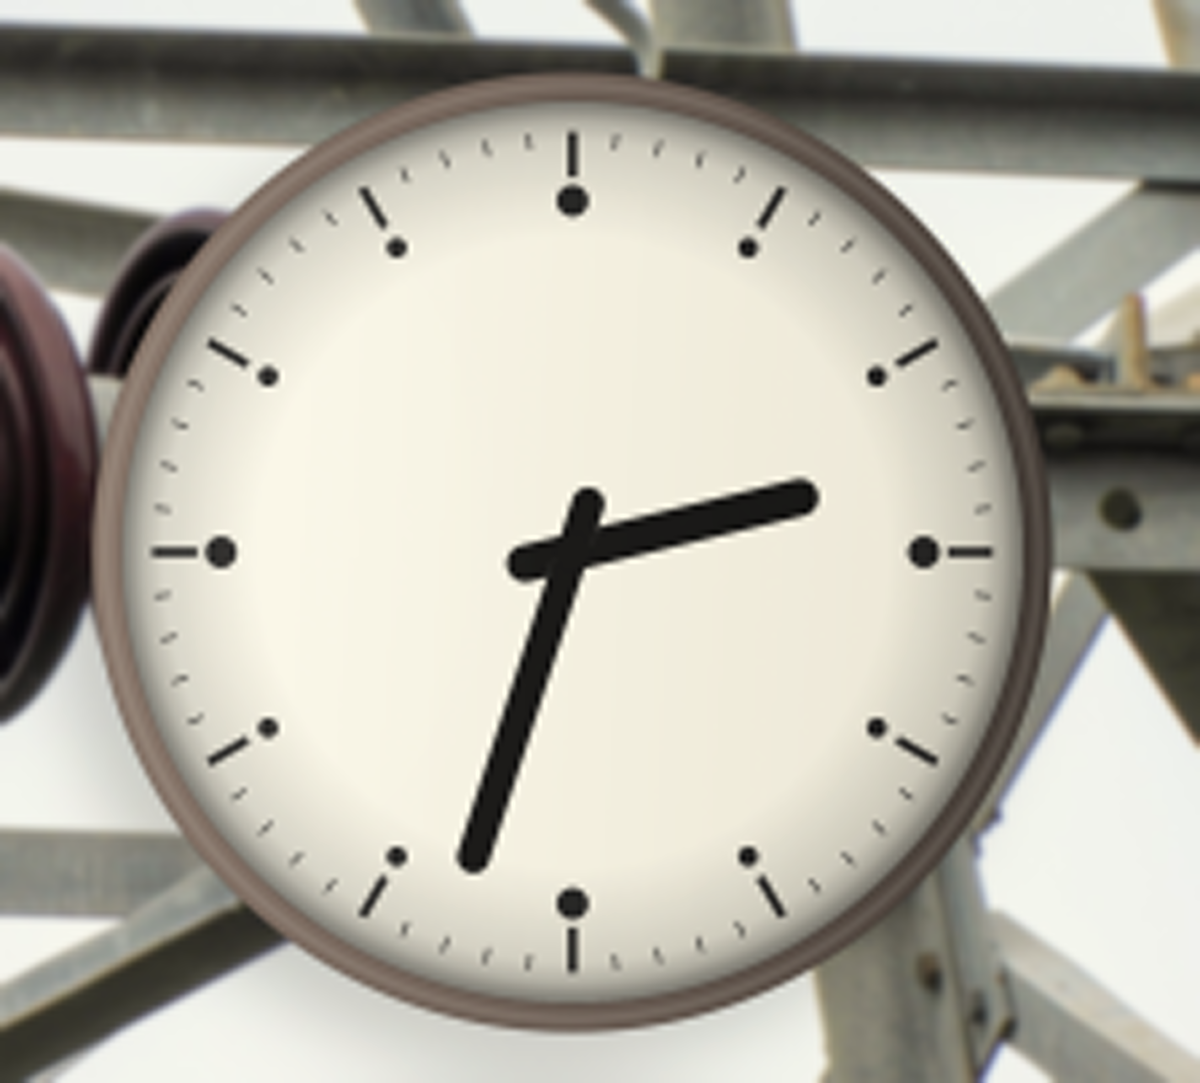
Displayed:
2,33
